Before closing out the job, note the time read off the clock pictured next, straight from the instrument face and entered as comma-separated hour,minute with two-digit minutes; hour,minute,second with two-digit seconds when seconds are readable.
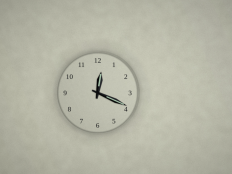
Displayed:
12,19
